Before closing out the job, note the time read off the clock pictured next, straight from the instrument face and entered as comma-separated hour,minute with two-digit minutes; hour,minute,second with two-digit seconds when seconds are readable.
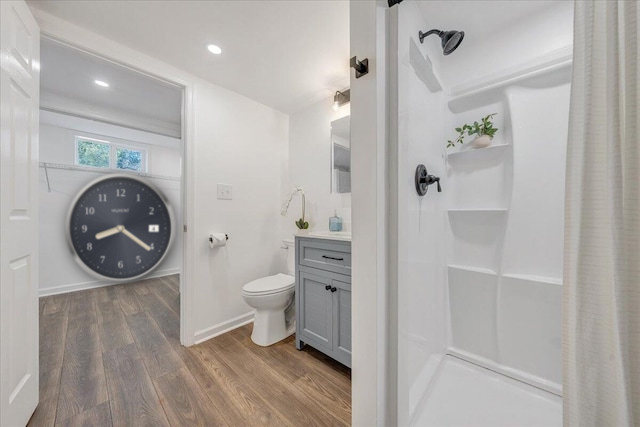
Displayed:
8,21
